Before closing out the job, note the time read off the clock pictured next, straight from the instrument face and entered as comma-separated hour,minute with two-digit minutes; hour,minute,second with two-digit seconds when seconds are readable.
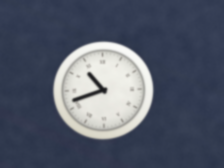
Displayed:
10,42
